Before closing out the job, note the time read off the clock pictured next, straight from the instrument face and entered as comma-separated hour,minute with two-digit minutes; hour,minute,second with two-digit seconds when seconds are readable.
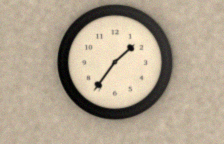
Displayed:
1,36
